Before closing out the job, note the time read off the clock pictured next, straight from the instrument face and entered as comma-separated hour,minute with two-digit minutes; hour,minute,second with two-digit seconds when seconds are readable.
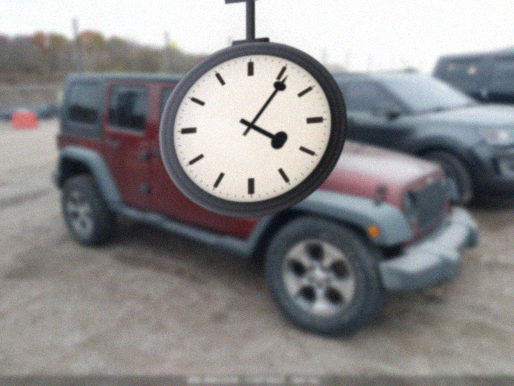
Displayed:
4,06
